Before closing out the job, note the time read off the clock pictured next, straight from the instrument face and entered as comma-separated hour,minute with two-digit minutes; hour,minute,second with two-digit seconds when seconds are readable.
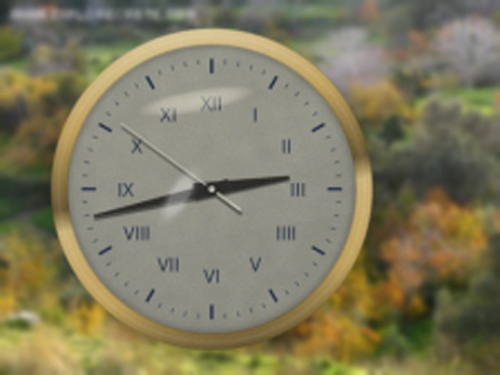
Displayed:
2,42,51
